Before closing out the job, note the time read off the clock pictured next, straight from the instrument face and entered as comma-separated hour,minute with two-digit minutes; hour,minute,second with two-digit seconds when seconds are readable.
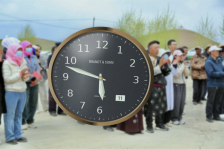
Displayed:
5,48
